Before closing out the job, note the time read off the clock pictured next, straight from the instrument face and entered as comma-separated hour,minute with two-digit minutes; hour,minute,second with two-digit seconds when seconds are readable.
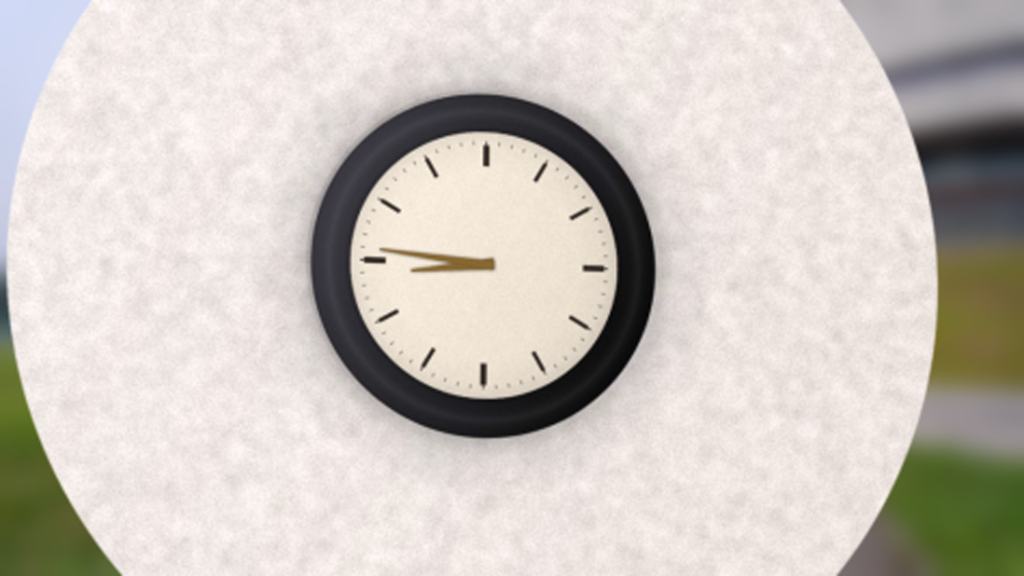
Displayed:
8,46
